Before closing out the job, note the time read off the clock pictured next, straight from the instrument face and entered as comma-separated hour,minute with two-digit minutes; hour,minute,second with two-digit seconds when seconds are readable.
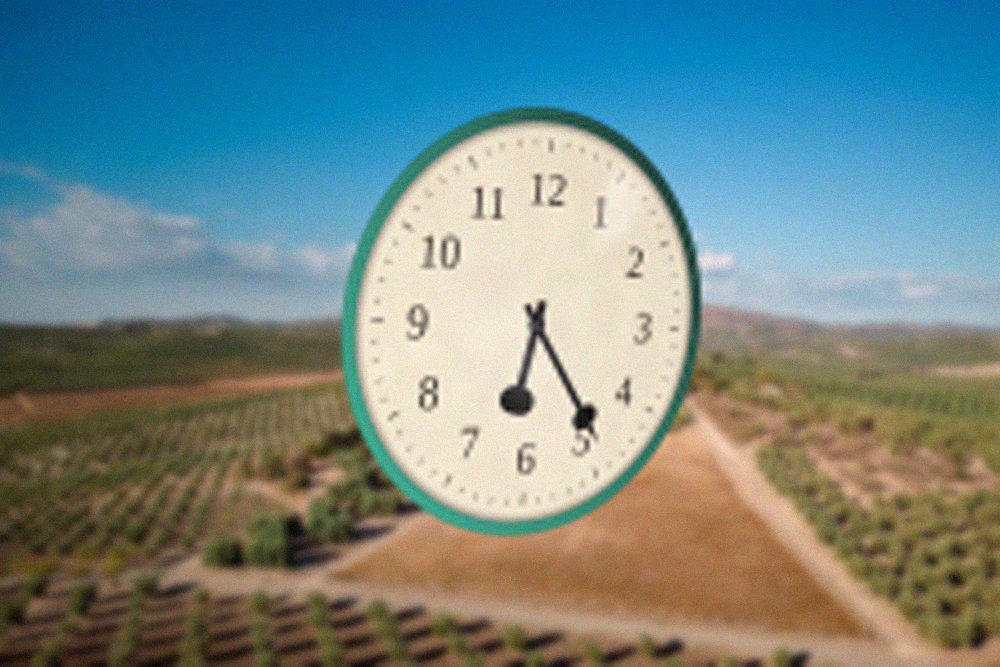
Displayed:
6,24
